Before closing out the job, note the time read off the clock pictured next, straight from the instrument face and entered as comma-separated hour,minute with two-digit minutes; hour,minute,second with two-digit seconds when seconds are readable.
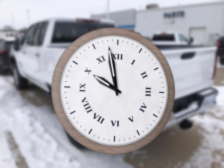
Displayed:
9,58
